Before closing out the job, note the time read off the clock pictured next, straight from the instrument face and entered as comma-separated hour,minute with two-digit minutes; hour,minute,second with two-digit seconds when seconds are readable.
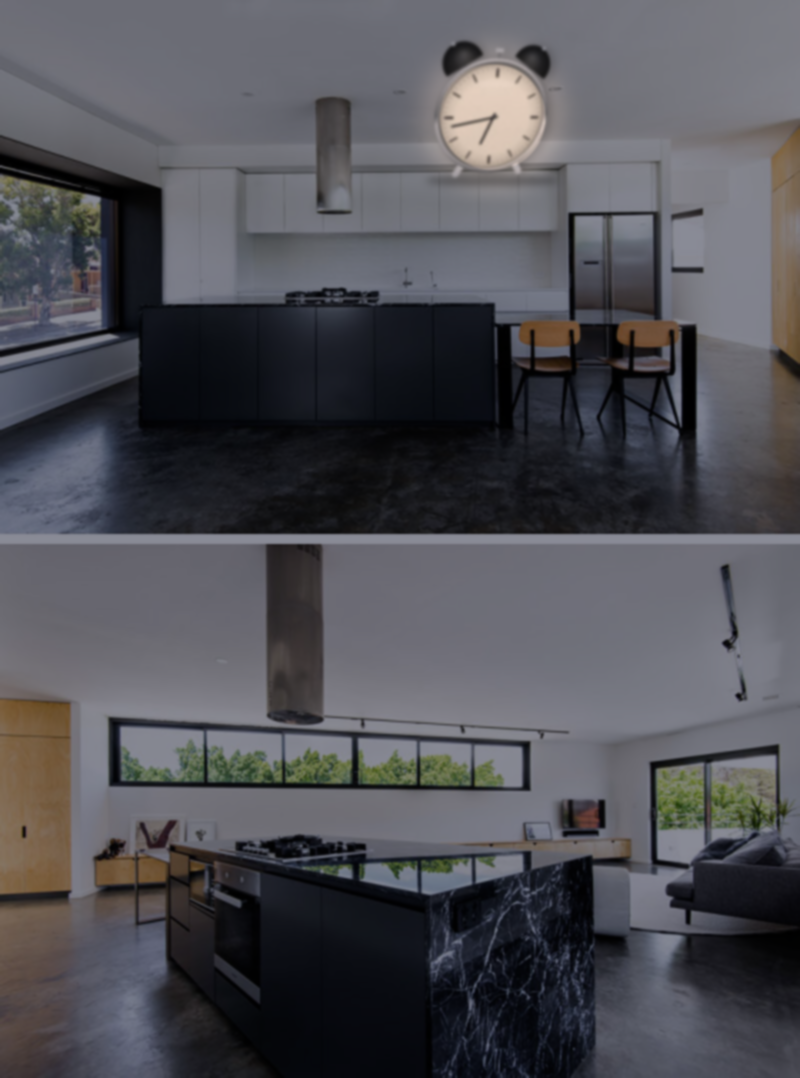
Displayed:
6,43
